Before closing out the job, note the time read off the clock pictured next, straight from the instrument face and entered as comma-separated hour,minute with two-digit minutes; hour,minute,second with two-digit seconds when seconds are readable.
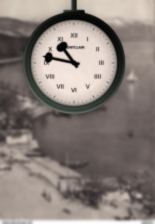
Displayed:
10,47
